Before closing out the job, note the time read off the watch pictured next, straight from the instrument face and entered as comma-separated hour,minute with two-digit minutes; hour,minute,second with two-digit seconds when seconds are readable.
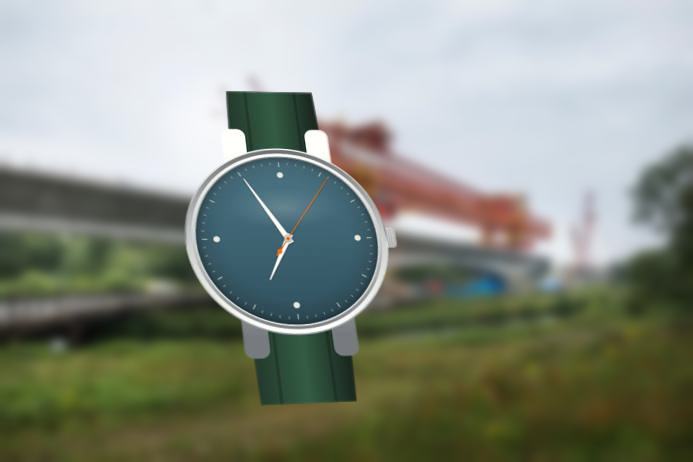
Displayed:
6,55,06
